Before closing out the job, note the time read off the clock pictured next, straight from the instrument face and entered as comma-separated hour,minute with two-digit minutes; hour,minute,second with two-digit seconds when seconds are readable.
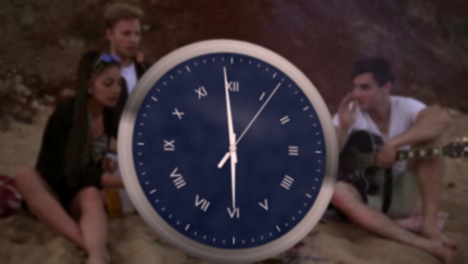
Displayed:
5,59,06
